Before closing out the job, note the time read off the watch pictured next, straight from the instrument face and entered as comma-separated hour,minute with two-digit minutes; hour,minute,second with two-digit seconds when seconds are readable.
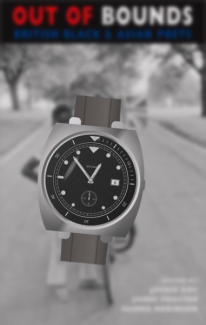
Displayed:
12,53
